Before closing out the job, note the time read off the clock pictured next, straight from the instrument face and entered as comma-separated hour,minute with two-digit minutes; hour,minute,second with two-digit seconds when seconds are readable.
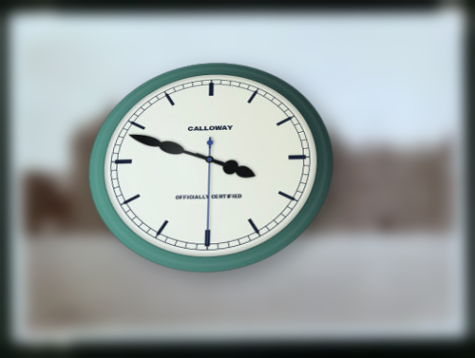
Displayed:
3,48,30
